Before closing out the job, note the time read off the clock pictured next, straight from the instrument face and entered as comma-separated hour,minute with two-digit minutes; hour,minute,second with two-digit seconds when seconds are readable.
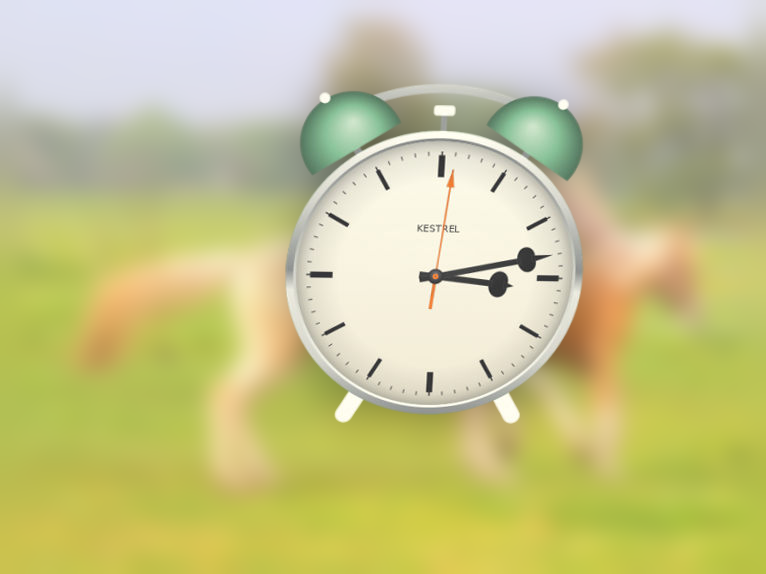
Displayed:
3,13,01
